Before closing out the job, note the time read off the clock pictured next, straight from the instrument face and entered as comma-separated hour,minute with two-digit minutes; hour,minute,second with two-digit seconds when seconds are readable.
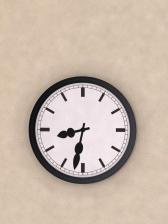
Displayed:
8,32
